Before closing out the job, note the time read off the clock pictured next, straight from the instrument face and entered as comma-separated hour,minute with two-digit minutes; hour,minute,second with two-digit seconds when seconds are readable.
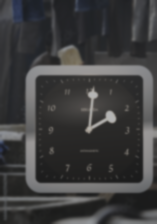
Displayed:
2,01
